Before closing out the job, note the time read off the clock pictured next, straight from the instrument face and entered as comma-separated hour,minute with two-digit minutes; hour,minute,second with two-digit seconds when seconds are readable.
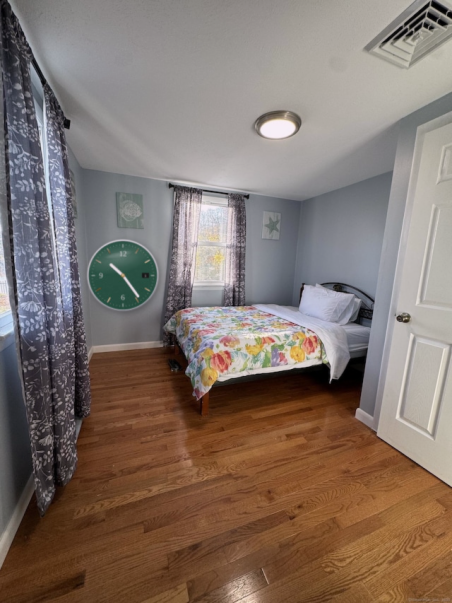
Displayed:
10,24
